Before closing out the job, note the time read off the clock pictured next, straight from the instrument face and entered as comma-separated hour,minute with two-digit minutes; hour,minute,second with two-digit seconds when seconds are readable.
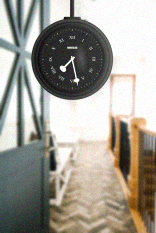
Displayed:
7,28
